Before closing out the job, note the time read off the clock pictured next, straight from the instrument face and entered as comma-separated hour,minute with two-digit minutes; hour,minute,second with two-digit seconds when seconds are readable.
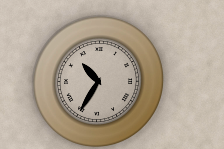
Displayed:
10,35
